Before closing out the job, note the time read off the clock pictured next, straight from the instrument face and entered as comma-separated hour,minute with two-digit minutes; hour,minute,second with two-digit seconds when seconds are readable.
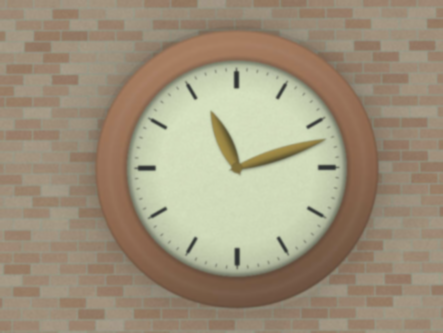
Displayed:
11,12
